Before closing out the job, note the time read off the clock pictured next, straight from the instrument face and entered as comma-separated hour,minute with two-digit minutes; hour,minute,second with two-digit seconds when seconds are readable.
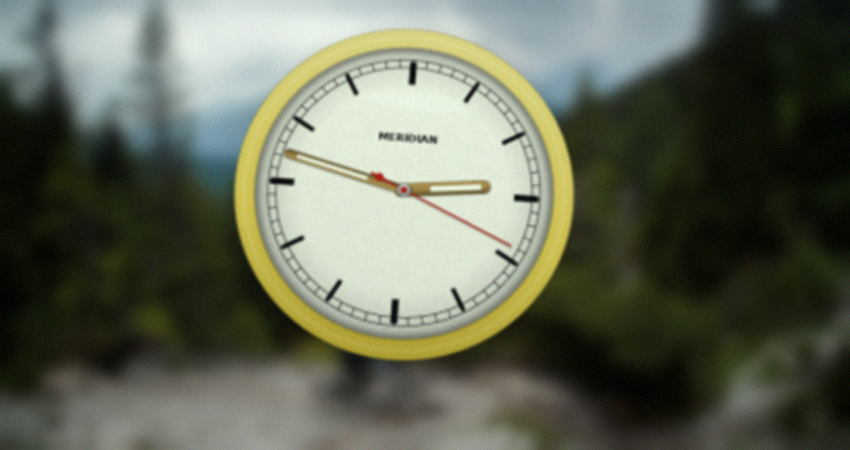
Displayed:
2,47,19
